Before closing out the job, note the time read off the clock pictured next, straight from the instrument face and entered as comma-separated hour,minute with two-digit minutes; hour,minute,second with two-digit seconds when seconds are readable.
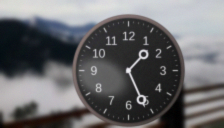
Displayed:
1,26
